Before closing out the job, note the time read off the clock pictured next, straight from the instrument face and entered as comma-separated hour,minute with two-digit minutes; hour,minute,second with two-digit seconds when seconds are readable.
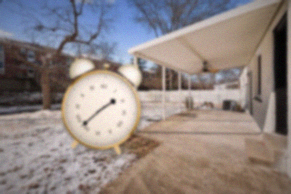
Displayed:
1,37
